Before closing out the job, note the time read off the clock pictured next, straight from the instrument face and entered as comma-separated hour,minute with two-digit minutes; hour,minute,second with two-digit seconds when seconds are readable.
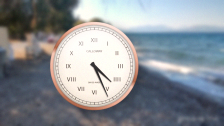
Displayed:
4,26
